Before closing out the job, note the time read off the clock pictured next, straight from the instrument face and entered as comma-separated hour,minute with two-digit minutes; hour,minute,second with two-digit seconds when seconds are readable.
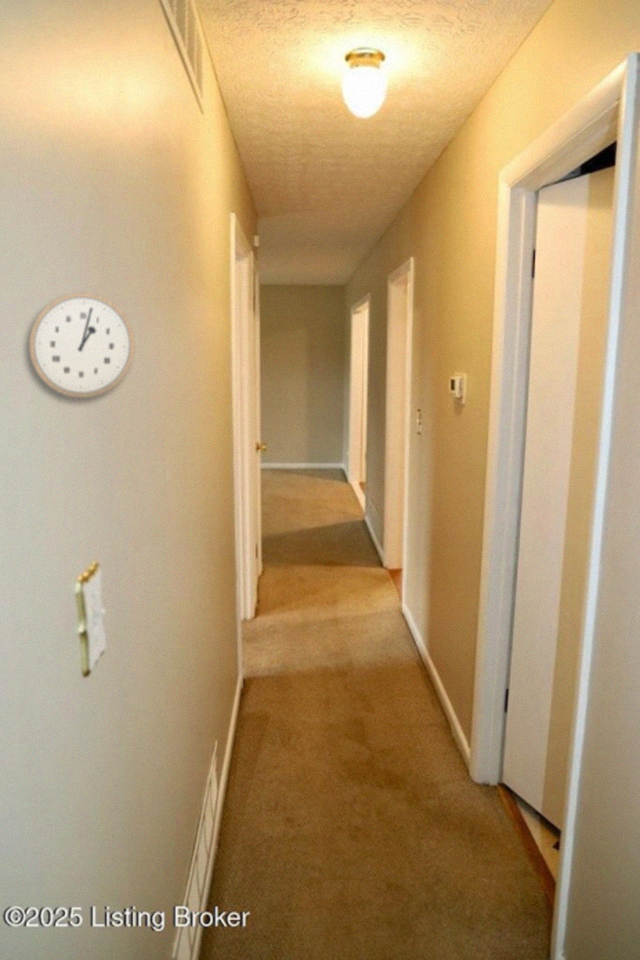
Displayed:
1,02
